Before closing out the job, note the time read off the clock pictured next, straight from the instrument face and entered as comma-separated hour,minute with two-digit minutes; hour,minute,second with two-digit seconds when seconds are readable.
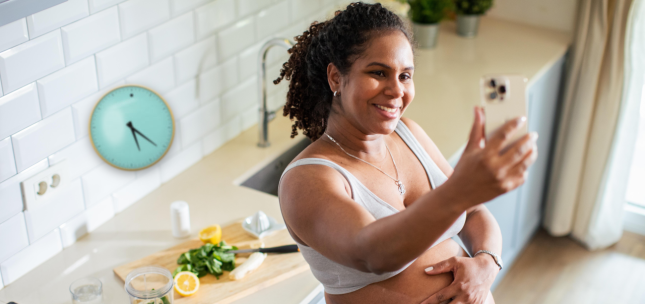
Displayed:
5,21
